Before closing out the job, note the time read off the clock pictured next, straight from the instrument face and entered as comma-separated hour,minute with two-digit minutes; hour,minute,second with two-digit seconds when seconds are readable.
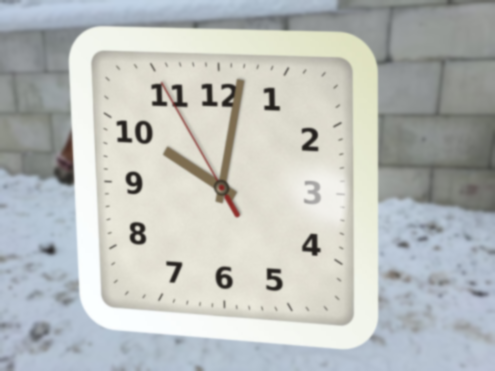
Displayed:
10,01,55
